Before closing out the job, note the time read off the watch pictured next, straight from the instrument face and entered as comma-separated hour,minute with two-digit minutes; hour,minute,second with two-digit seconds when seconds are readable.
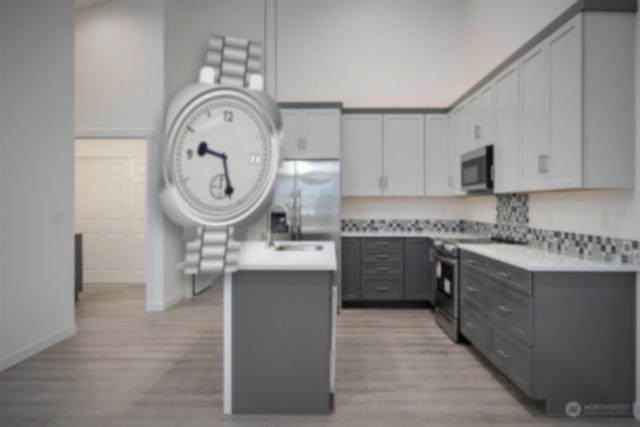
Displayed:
9,27
